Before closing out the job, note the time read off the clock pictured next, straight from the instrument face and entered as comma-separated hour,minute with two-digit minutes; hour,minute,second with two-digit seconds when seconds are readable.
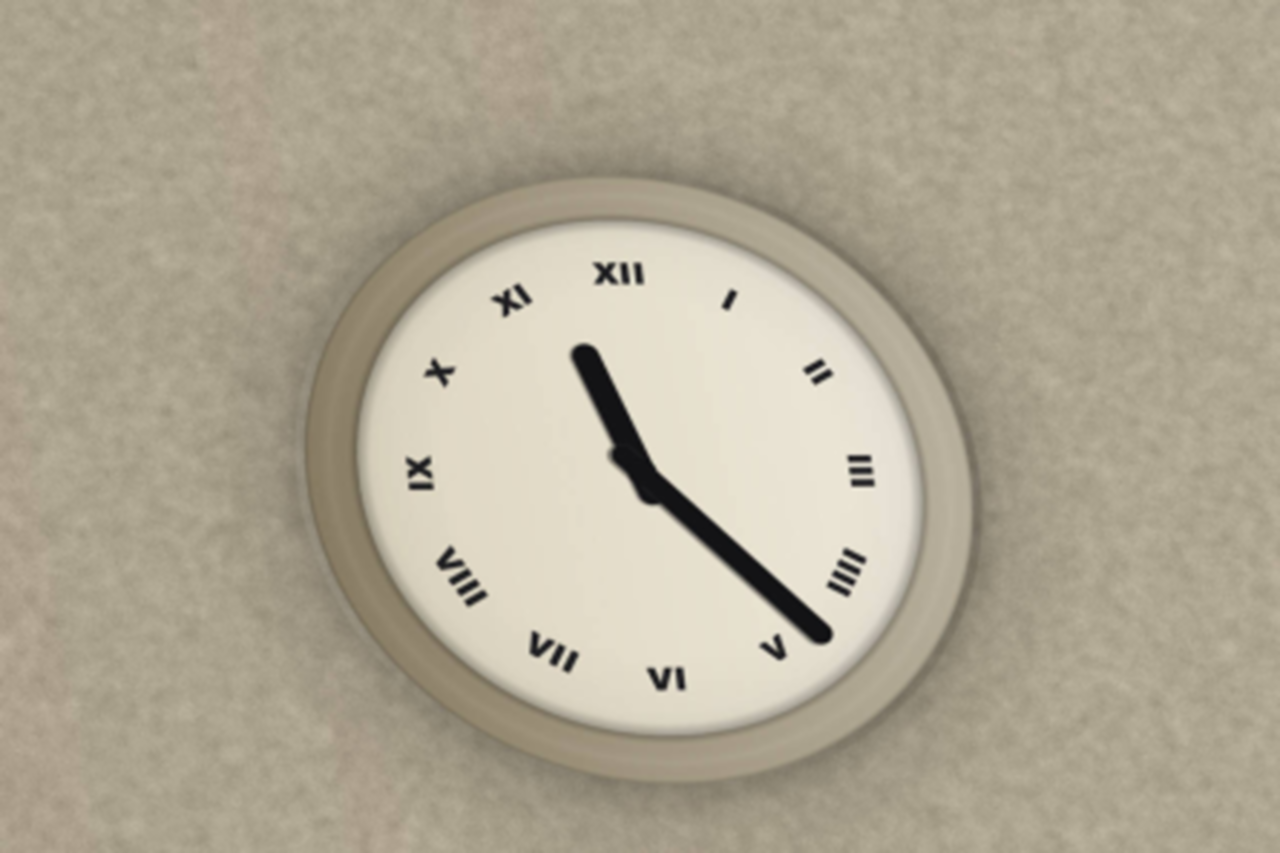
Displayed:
11,23
